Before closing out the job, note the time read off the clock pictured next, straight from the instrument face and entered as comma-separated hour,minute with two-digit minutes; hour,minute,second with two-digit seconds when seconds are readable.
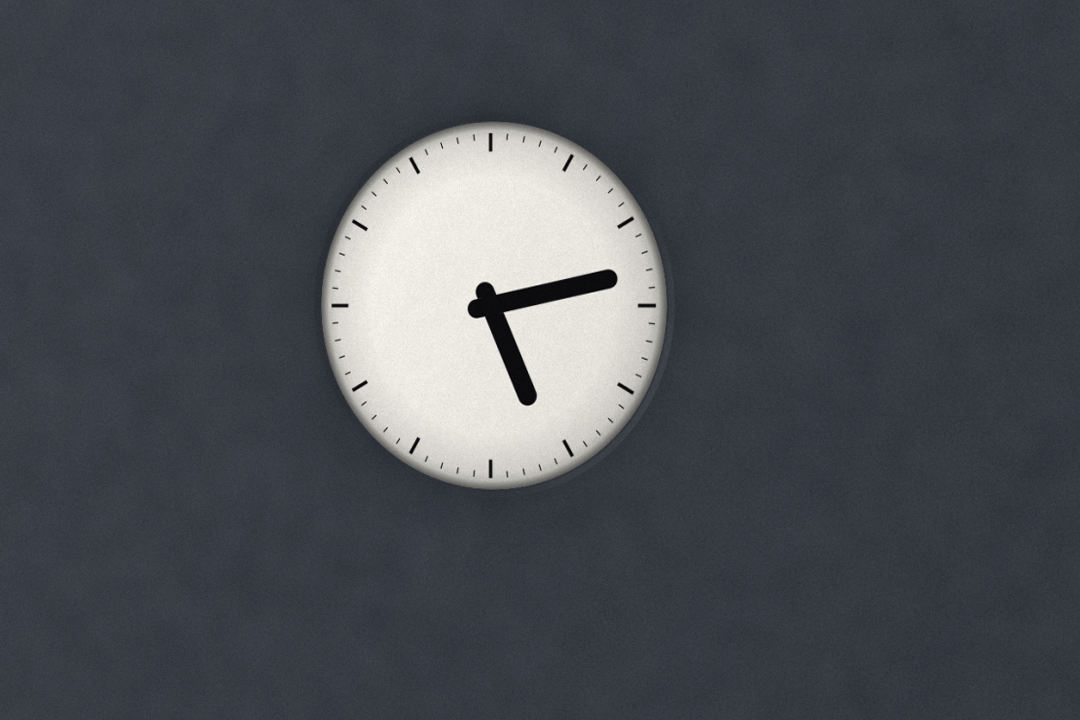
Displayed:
5,13
